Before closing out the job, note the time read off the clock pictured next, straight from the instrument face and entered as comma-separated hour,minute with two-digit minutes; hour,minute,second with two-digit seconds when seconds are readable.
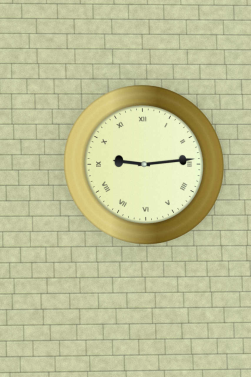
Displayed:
9,14
